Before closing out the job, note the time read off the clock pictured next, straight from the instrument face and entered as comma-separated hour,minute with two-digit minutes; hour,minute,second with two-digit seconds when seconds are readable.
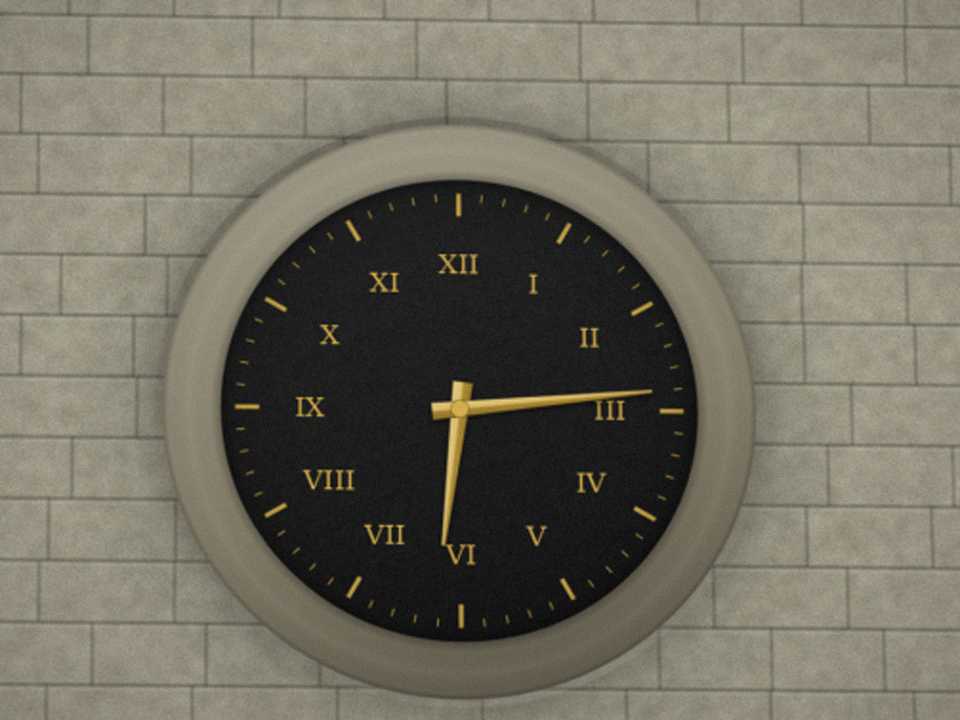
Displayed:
6,14
